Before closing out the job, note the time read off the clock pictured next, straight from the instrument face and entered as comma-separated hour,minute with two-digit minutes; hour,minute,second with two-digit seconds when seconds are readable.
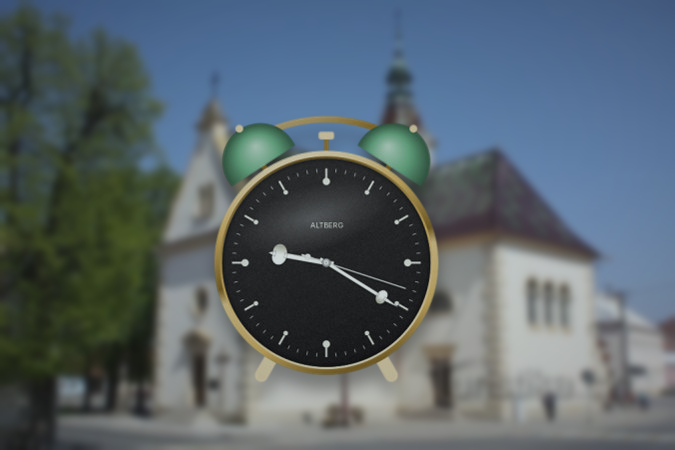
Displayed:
9,20,18
